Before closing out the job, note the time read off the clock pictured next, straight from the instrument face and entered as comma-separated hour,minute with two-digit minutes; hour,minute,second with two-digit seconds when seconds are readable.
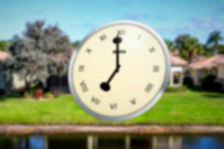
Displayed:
6,59
